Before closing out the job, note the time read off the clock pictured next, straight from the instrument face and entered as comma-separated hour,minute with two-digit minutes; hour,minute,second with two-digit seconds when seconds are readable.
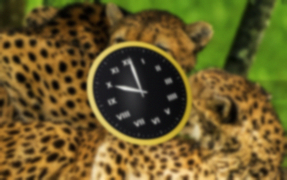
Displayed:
10,01
